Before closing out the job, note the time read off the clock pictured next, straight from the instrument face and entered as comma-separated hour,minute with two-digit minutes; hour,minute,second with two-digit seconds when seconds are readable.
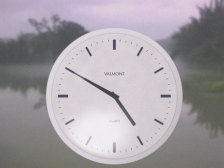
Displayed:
4,50
